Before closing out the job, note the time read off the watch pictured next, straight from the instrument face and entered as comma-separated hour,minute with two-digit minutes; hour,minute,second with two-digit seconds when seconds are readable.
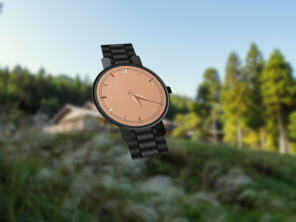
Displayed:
5,20
